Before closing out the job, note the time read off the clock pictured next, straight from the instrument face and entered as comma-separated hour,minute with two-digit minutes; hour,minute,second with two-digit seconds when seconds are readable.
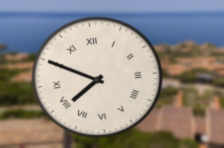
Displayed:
7,50
